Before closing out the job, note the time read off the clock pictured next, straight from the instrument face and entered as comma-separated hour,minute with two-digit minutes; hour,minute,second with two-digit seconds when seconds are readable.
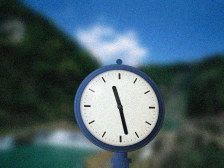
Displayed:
11,28
